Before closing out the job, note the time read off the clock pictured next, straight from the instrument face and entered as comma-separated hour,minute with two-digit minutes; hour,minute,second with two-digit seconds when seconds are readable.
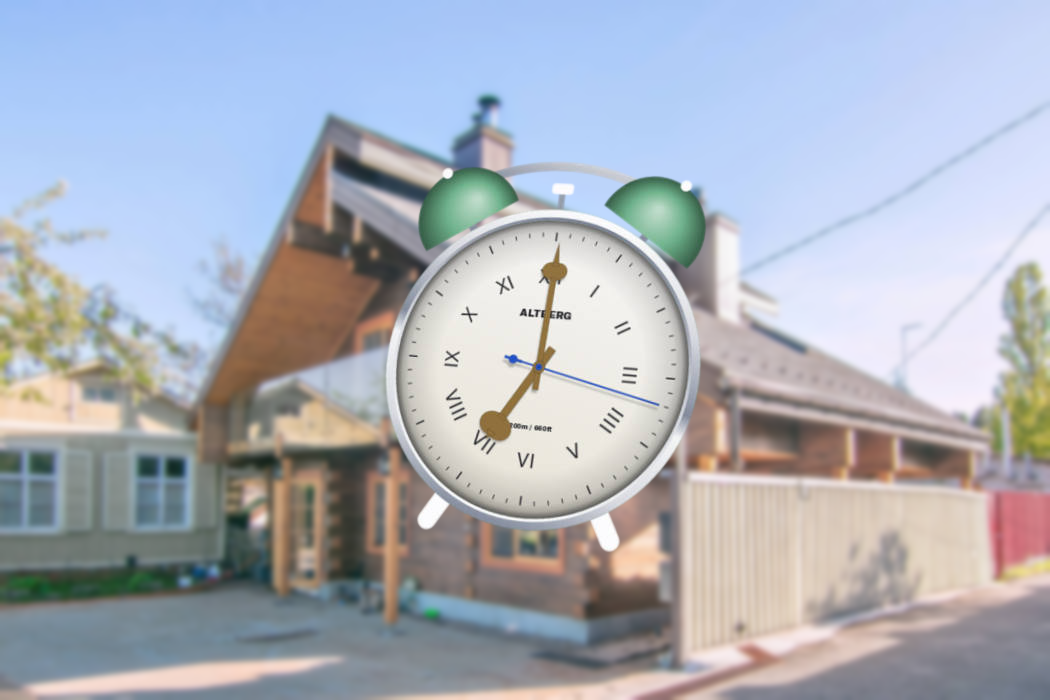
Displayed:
7,00,17
